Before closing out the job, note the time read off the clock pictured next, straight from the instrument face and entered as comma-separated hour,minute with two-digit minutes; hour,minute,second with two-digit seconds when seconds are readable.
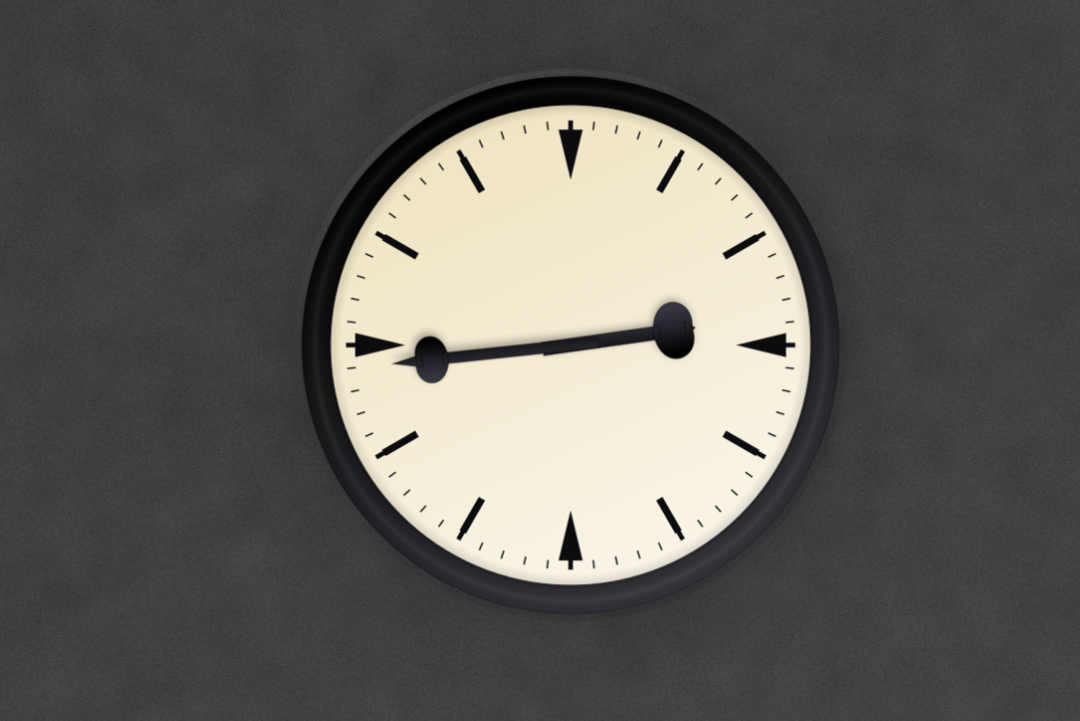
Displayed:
2,44
